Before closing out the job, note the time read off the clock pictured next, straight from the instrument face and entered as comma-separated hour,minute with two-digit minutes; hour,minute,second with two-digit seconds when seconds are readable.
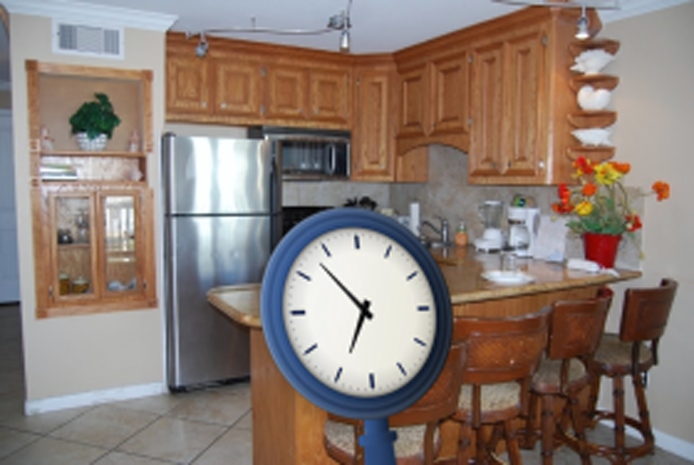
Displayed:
6,53
